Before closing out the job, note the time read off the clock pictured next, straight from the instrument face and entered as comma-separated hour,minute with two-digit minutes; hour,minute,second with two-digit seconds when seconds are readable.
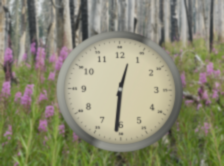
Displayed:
12,31
